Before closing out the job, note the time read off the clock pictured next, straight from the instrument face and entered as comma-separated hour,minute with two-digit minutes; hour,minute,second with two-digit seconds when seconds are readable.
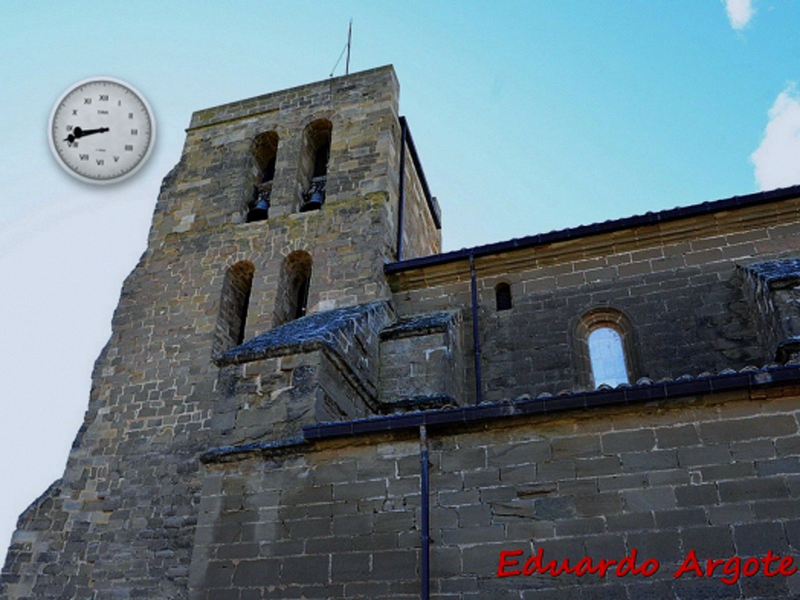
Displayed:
8,42
